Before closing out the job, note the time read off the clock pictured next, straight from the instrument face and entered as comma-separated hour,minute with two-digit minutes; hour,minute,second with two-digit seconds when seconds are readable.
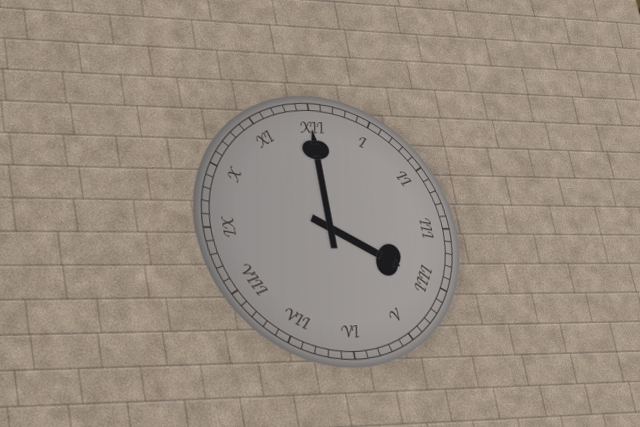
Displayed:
4,00
